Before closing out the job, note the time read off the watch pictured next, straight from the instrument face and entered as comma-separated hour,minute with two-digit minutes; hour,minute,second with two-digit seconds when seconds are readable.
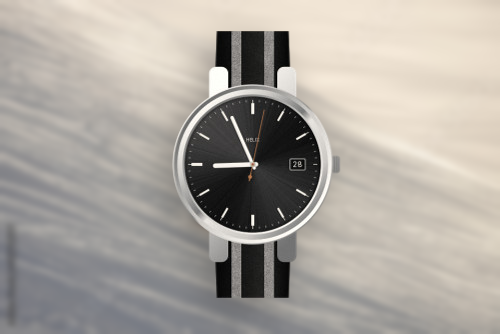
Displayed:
8,56,02
